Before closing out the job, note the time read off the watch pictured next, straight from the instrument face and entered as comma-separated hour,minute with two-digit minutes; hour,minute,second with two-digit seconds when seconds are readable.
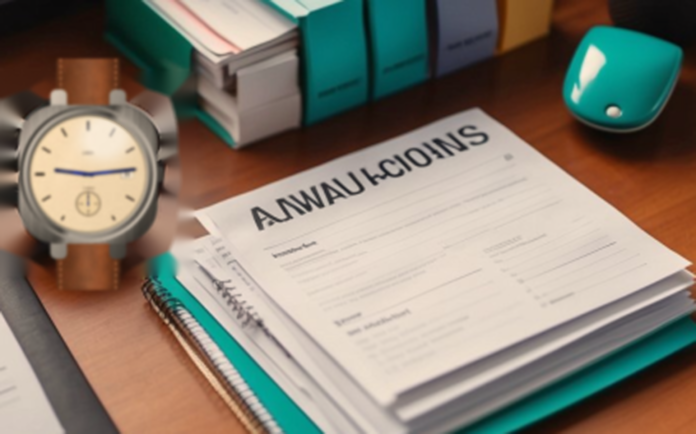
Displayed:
9,14
